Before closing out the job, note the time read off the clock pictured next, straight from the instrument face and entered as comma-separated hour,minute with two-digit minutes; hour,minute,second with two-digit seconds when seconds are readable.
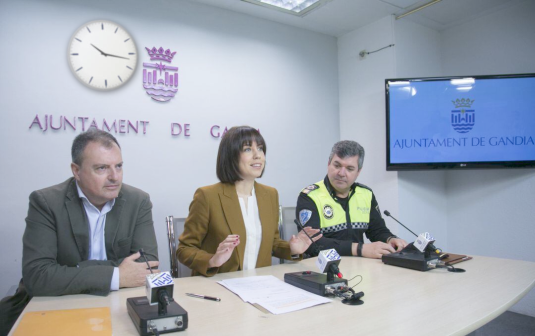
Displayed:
10,17
